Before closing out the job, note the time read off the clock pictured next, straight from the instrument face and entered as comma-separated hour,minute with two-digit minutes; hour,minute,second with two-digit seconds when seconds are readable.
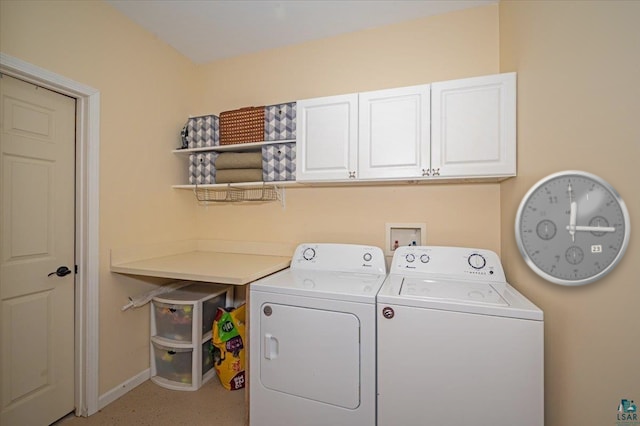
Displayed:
12,16
